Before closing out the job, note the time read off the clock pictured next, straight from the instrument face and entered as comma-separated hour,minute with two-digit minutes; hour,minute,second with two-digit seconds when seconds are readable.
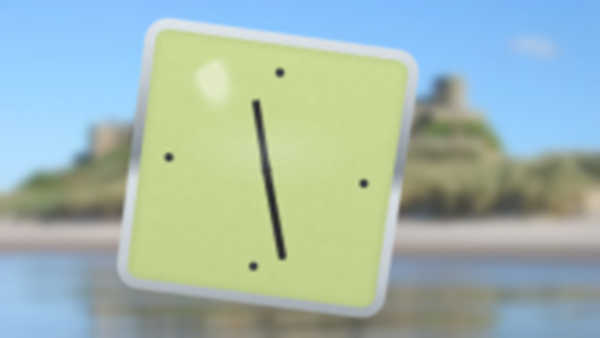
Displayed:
11,27
